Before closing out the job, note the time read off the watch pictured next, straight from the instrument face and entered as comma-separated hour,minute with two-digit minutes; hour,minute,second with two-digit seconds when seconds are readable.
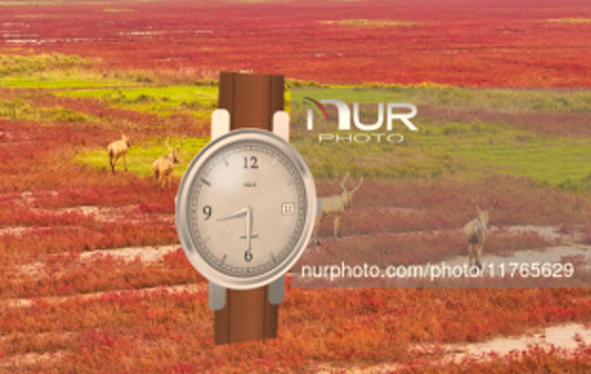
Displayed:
8,30
